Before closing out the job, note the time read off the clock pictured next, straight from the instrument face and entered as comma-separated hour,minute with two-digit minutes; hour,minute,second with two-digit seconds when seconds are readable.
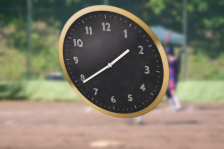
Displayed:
1,39
